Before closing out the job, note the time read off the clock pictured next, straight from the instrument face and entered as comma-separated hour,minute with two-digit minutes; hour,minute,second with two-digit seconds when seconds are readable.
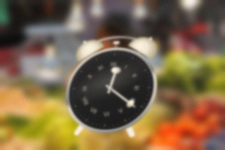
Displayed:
12,21
